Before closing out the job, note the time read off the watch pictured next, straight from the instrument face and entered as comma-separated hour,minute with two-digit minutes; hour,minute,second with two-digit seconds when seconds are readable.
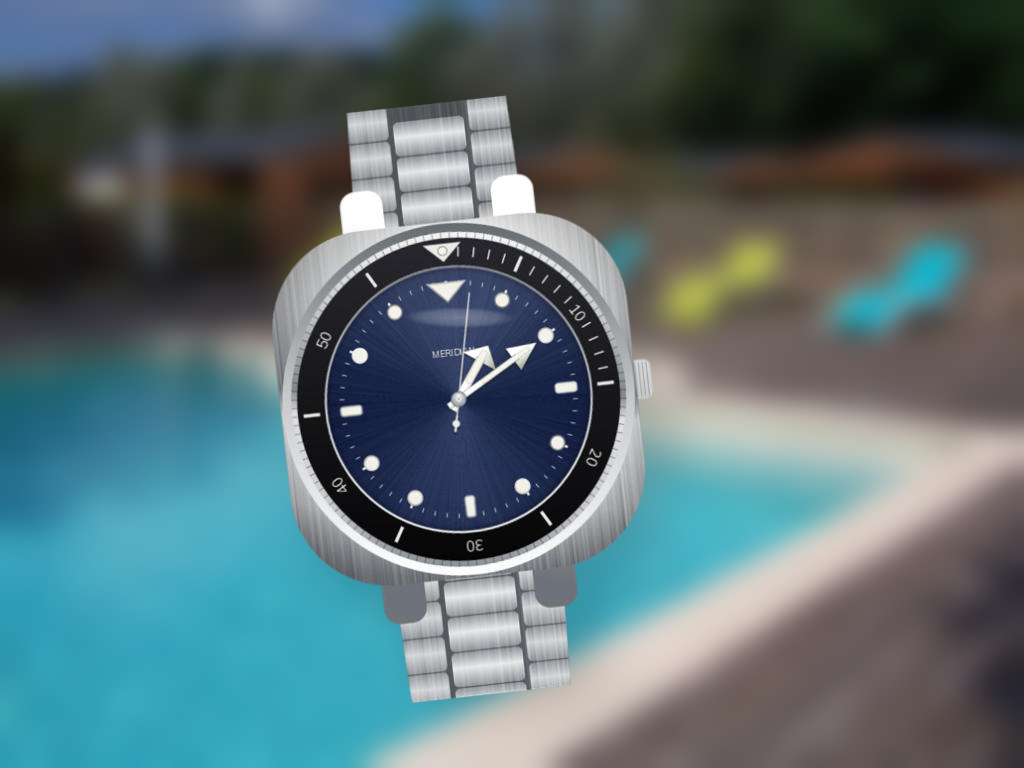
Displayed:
1,10,02
